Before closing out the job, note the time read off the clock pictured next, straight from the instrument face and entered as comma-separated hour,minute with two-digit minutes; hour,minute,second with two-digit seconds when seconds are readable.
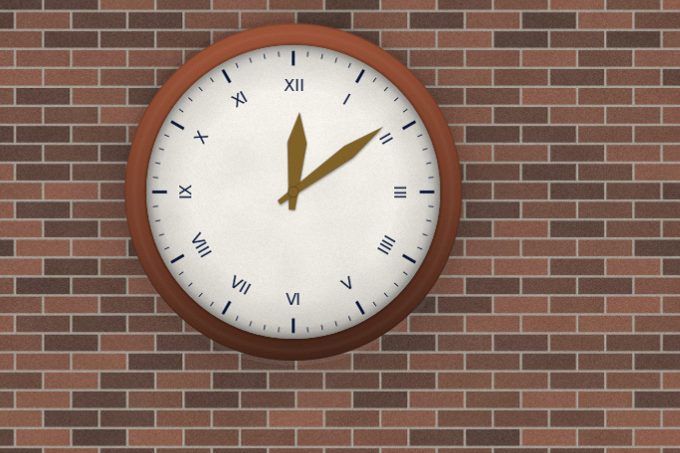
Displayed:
12,09
